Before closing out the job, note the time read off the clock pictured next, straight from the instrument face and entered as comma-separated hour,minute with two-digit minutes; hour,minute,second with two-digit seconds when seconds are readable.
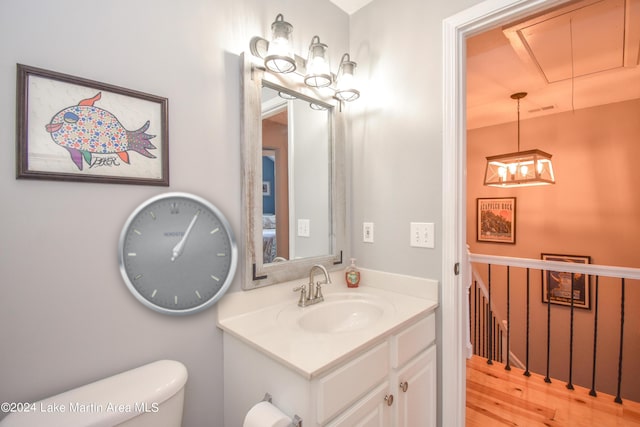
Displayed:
1,05
